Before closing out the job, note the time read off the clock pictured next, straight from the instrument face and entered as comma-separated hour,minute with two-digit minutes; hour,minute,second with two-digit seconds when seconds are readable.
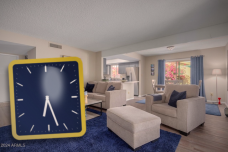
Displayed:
6,27
